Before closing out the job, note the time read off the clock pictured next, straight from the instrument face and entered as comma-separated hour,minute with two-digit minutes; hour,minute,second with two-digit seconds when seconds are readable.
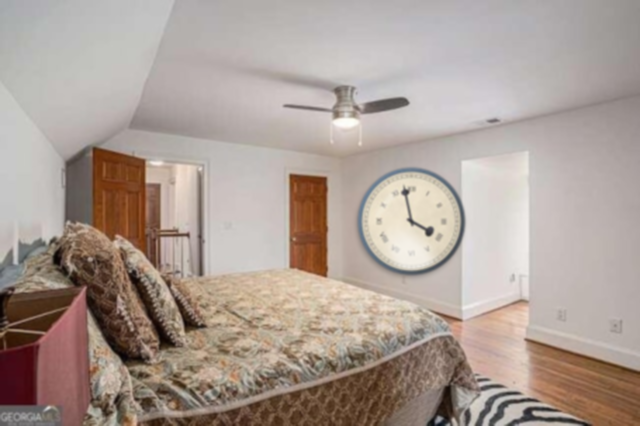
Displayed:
3,58
